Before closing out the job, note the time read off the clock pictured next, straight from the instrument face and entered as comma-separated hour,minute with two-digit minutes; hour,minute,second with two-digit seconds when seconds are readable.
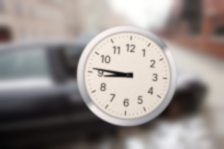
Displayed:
8,46
